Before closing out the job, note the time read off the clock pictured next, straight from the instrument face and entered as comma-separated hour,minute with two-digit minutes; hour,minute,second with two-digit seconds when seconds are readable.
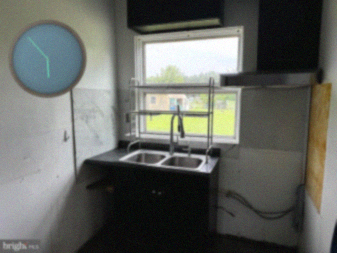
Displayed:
5,53
